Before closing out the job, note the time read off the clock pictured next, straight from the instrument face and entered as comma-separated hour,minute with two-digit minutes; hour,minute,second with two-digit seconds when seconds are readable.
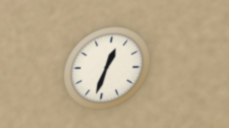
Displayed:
12,32
